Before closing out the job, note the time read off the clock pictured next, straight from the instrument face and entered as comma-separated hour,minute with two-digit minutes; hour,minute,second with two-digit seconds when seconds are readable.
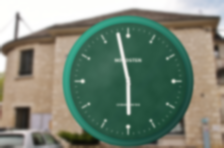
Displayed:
5,58
